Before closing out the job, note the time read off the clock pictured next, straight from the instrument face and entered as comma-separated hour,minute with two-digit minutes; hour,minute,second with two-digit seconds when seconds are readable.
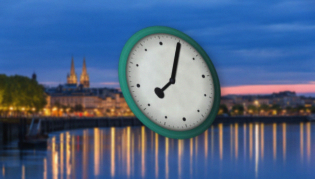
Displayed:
8,05
